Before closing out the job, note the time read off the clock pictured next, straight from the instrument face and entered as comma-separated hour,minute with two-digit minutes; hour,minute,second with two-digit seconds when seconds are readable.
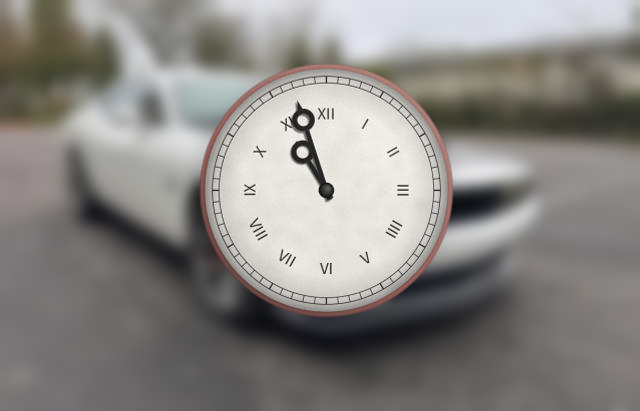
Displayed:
10,57
